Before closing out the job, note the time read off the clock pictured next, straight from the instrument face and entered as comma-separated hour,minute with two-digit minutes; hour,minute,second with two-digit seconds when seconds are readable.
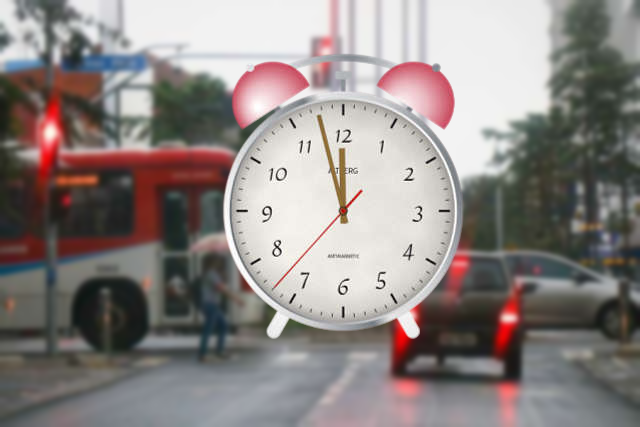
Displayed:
11,57,37
